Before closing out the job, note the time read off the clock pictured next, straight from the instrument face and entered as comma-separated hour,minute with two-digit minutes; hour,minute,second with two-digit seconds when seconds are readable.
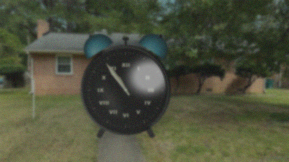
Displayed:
10,54
